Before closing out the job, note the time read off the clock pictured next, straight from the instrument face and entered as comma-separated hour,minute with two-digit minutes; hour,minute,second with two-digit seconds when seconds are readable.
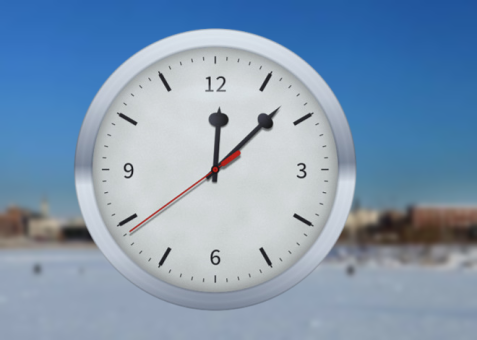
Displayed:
12,07,39
